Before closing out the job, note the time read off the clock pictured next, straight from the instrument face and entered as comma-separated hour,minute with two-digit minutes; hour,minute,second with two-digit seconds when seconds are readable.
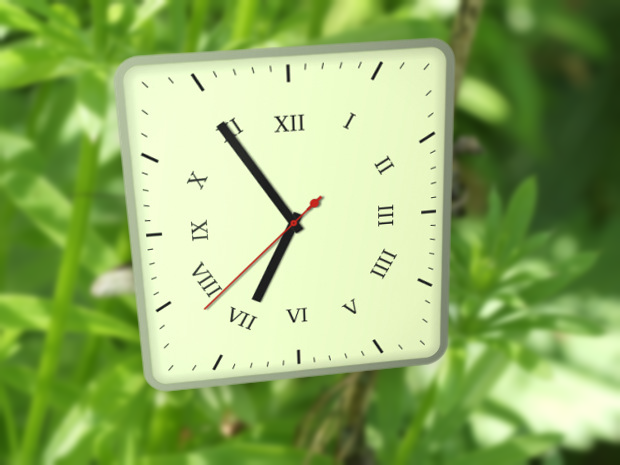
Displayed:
6,54,38
